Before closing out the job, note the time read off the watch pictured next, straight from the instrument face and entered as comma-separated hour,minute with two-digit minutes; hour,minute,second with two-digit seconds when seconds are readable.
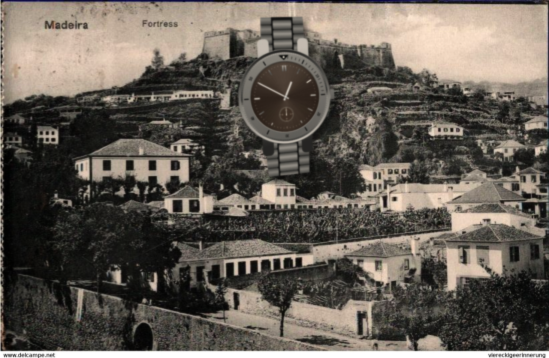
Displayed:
12,50
